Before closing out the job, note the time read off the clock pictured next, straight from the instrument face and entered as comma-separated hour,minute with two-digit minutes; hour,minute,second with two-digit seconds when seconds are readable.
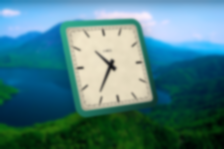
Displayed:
10,36
